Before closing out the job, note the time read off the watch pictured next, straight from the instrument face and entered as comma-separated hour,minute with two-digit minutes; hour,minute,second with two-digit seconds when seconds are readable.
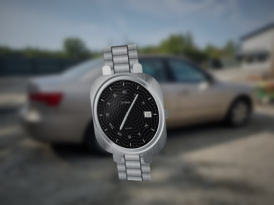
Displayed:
7,06
